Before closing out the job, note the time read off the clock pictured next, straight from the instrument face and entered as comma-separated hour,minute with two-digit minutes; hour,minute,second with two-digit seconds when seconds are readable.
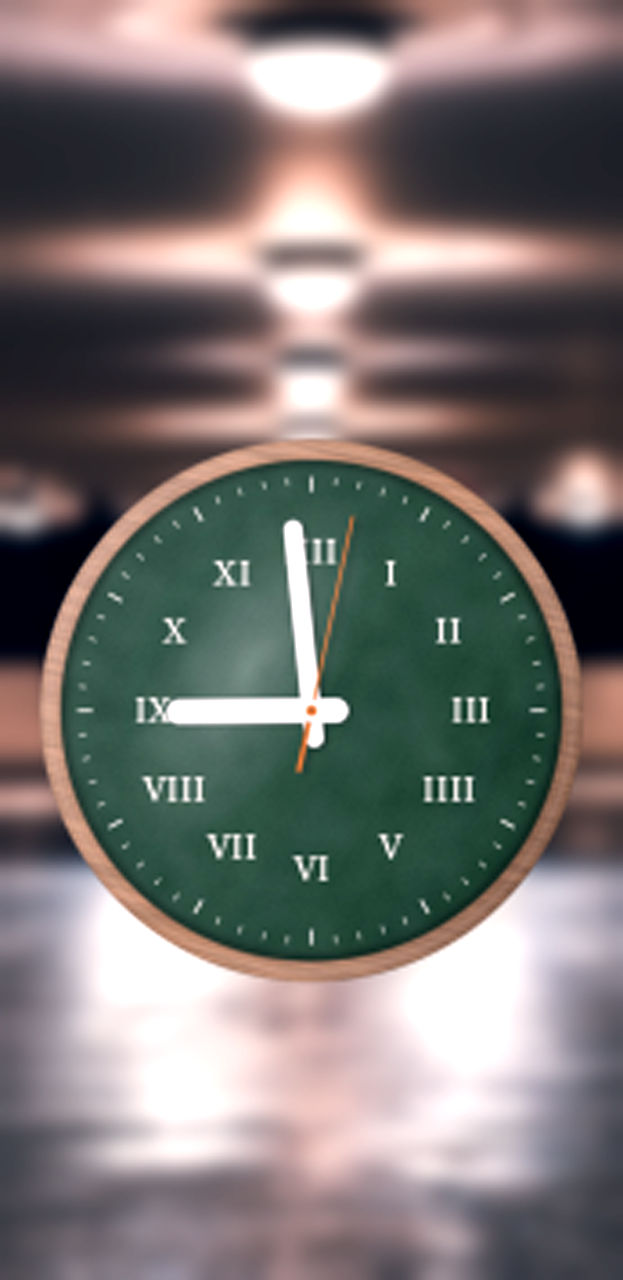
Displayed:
8,59,02
